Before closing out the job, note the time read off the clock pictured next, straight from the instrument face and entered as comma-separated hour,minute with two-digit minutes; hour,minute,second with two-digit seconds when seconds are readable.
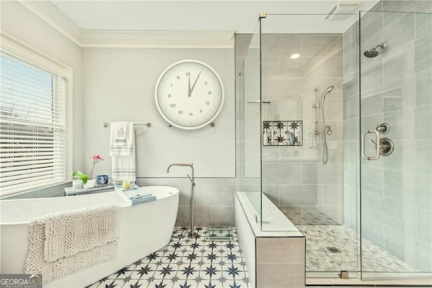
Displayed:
12,05
